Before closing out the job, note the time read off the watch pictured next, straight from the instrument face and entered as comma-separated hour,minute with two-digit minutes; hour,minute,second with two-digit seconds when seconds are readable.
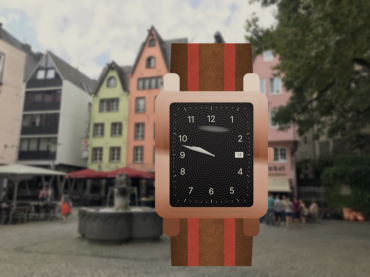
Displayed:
9,48
